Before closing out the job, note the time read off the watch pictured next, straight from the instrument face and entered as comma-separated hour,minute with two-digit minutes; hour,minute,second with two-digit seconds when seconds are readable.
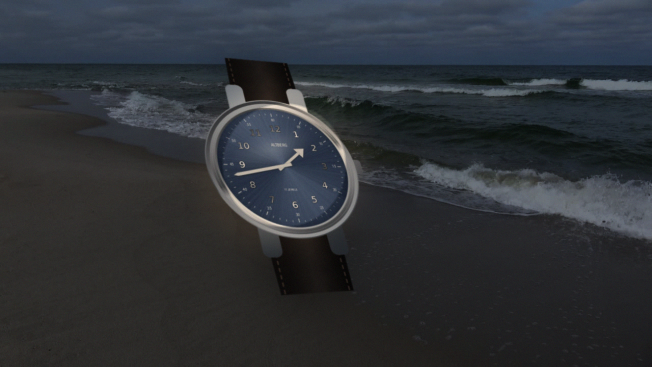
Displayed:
1,43
